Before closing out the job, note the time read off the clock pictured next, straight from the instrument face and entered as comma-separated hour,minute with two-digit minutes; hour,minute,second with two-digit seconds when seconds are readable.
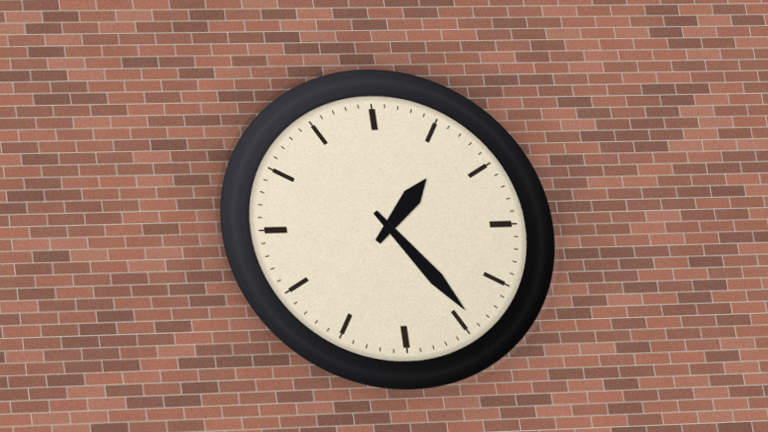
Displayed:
1,24
